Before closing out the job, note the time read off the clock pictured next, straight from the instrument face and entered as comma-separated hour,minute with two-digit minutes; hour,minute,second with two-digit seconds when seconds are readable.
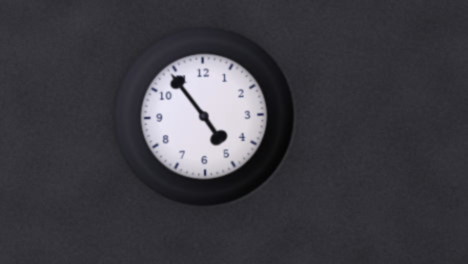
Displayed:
4,54
